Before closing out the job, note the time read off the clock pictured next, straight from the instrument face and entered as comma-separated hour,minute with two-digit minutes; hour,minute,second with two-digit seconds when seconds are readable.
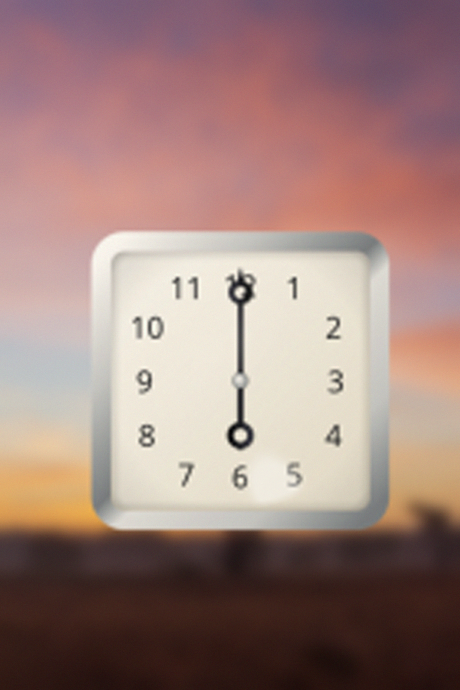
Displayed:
6,00
